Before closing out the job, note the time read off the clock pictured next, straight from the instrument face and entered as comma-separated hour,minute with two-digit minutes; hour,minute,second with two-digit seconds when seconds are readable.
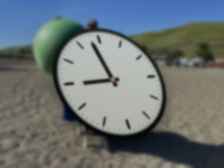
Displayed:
8,58
